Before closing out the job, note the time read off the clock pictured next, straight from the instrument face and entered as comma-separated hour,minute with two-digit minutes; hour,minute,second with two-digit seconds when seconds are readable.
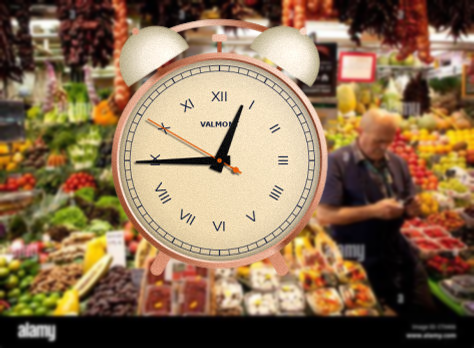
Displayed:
12,44,50
